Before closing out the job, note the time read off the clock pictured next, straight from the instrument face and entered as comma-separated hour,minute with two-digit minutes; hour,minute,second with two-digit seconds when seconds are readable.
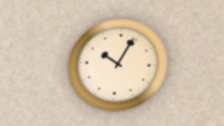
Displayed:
10,04
